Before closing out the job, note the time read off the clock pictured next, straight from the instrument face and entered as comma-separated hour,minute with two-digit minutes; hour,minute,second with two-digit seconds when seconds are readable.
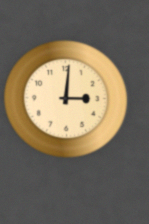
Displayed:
3,01
